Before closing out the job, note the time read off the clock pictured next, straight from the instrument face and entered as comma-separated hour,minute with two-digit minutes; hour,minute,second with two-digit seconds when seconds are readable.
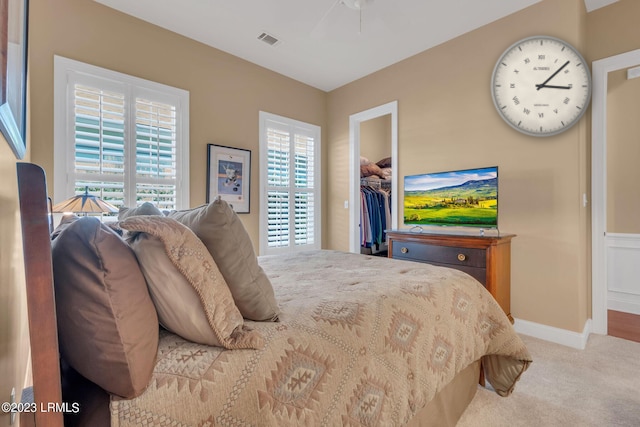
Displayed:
3,08
